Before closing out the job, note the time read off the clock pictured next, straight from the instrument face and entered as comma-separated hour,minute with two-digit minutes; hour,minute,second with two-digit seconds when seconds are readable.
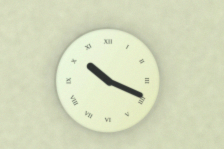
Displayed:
10,19
